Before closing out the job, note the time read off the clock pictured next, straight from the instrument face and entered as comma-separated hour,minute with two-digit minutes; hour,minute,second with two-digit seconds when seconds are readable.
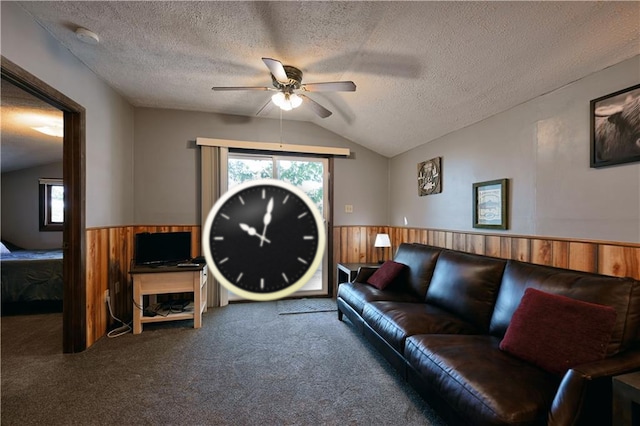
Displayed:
10,02
